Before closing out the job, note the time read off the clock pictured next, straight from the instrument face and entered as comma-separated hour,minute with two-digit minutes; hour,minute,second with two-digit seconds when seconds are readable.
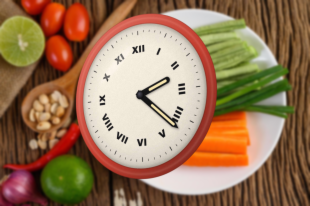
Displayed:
2,22
